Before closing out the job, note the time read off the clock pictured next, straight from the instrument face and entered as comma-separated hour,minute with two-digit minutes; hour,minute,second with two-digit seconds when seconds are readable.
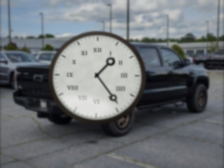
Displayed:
1,24
